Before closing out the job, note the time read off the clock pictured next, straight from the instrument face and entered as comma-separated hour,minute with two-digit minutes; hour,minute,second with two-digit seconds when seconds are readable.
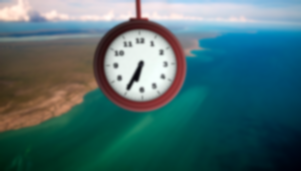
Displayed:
6,35
